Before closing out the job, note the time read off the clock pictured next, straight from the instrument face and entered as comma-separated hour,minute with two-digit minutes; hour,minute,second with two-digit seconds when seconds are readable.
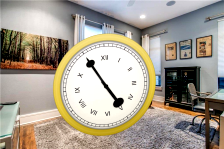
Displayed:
4,55
